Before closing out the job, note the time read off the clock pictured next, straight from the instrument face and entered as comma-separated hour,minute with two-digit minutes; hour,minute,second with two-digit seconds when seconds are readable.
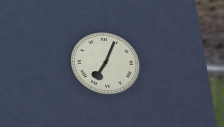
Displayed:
7,04
